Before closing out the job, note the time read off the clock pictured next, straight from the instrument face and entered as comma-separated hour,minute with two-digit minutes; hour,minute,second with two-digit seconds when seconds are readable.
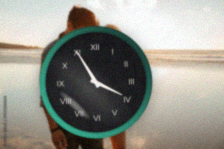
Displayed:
3,55
